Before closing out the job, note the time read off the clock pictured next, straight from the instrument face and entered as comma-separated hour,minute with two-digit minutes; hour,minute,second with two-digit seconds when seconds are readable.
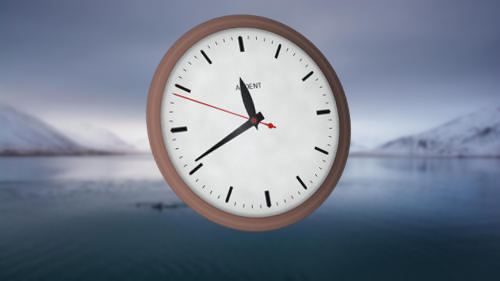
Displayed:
11,40,49
